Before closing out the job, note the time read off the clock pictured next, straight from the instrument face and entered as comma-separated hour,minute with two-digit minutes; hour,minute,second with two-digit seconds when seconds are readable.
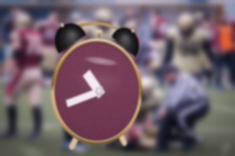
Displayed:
10,42
